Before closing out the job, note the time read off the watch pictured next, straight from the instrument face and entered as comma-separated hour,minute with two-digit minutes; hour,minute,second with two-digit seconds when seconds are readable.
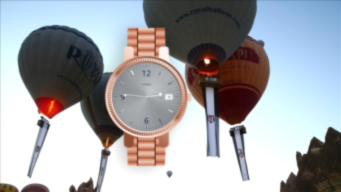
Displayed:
2,46
